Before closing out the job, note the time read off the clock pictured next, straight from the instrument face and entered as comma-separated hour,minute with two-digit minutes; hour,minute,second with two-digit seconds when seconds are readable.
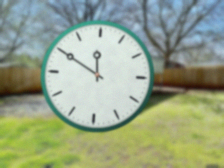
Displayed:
11,50
